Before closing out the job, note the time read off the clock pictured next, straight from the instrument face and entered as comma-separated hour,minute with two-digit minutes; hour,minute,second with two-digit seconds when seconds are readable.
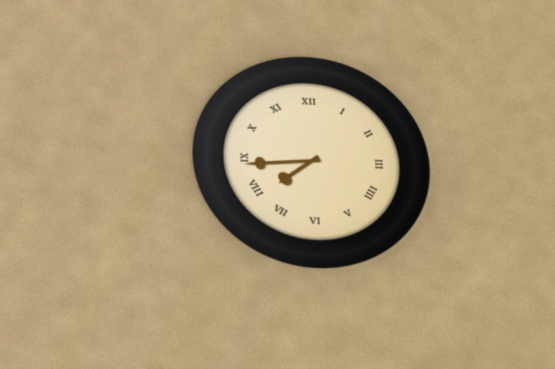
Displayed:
7,44
